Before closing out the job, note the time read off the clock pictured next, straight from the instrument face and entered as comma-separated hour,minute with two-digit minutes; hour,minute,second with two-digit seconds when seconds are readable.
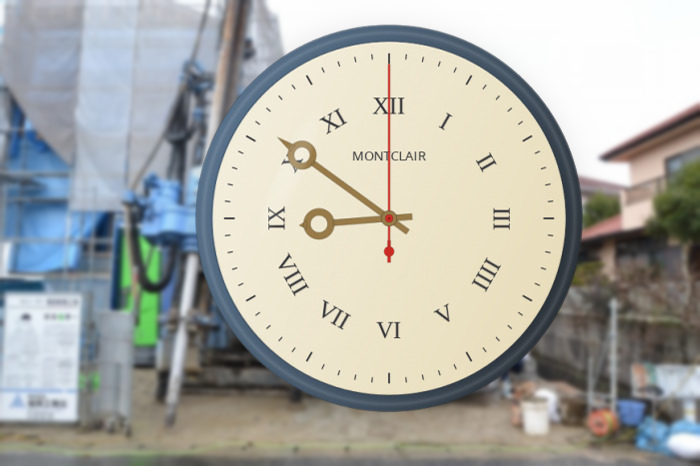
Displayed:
8,51,00
